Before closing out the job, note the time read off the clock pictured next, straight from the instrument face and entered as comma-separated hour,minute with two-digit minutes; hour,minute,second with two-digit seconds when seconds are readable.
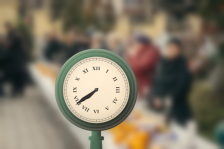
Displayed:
7,39
